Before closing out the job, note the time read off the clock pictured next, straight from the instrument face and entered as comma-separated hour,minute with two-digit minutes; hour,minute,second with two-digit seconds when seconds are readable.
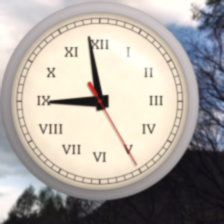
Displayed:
8,58,25
